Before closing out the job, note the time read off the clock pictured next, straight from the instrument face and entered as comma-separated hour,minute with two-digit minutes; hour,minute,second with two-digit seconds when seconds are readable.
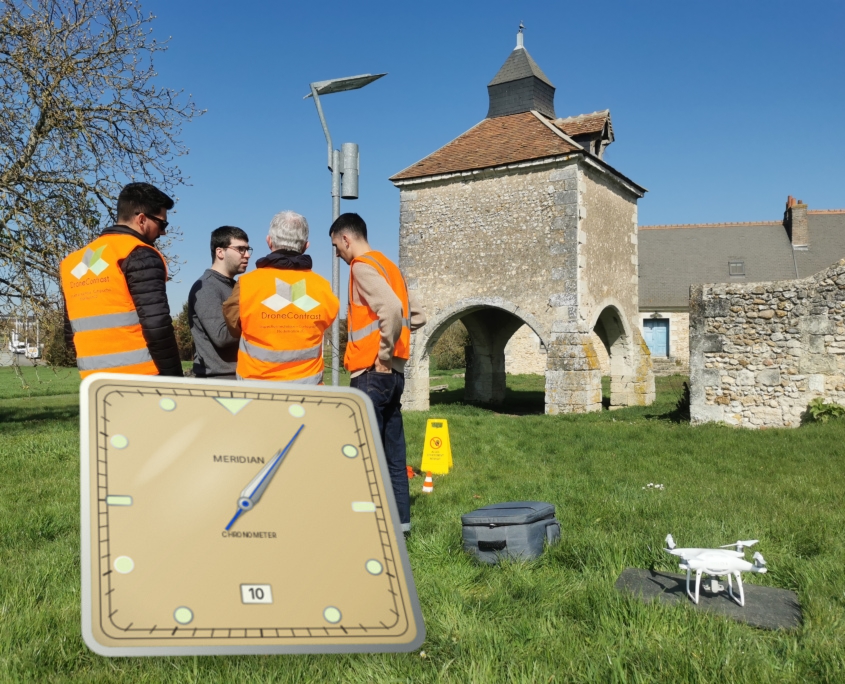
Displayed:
1,06,06
